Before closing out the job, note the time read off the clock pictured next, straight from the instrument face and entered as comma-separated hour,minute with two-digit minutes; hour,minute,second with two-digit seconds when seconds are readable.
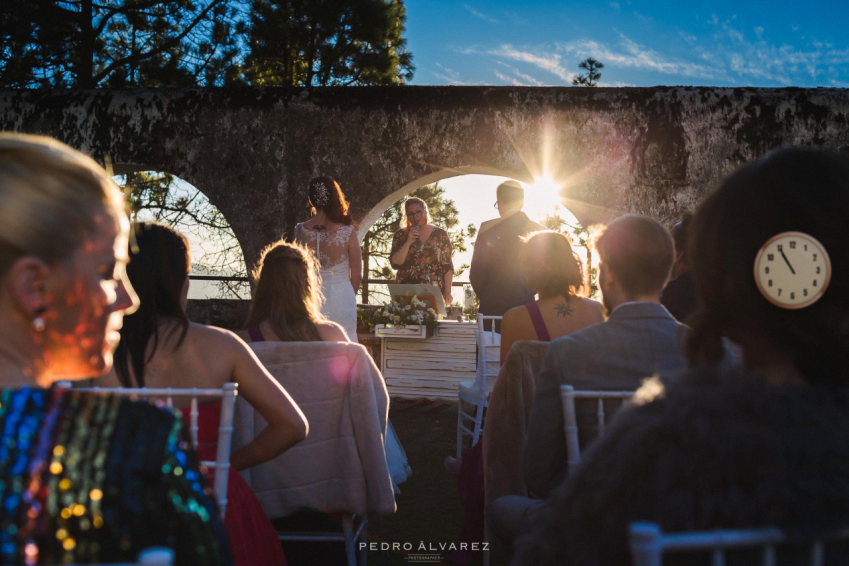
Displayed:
10,55
